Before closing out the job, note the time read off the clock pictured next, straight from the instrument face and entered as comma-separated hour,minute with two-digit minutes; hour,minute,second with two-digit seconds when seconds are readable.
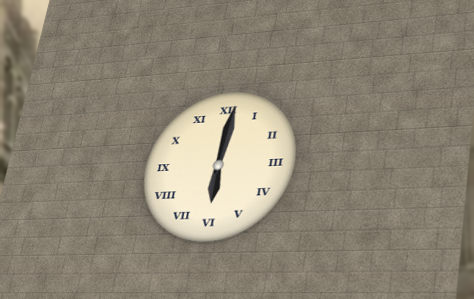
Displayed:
6,01
